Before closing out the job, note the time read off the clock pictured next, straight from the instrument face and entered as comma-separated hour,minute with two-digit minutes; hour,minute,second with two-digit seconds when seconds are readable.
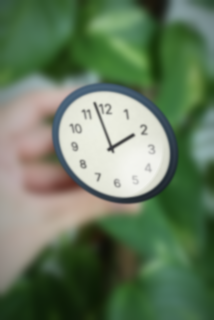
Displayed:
1,58
